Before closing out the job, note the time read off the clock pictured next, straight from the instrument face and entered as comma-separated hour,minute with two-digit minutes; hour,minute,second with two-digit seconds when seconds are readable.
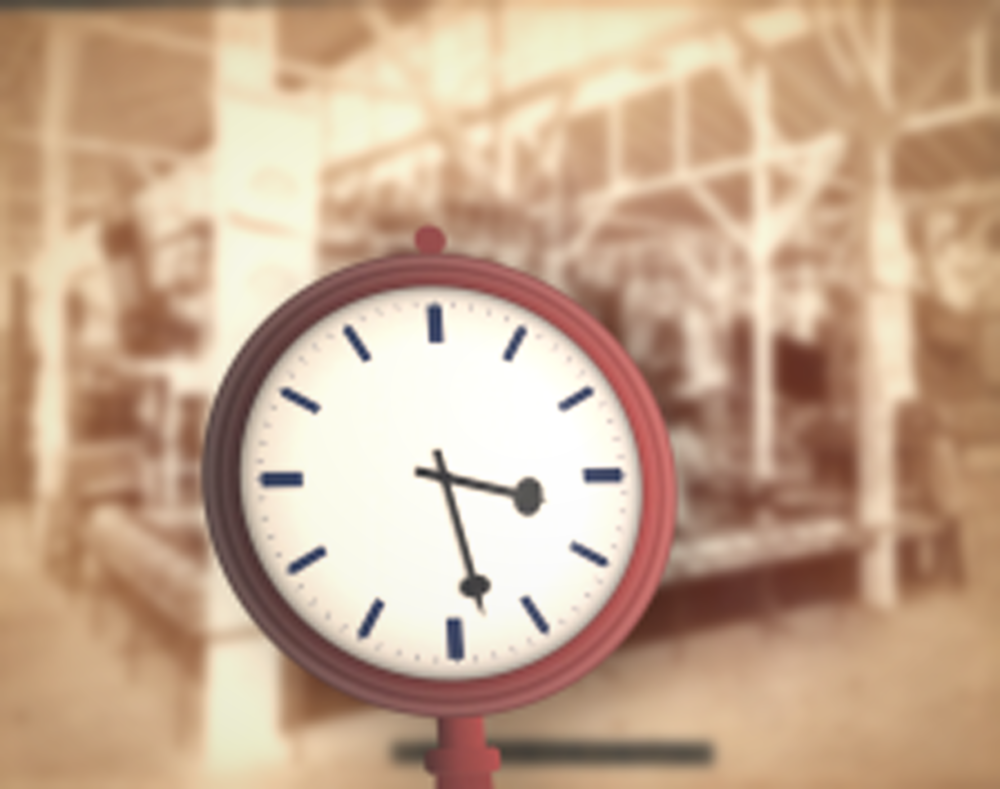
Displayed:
3,28
